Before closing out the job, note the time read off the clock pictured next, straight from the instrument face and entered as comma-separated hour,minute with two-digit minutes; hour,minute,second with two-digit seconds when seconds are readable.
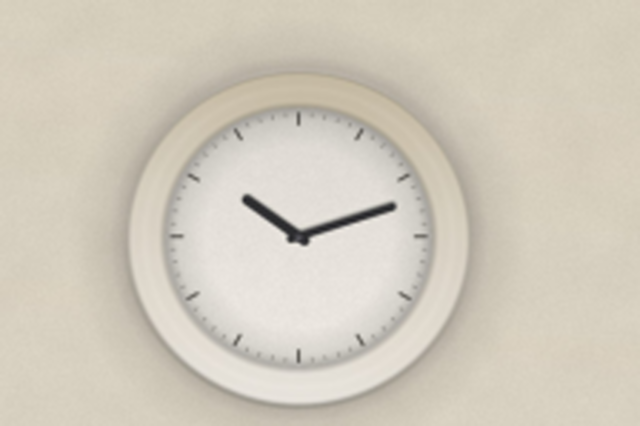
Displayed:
10,12
